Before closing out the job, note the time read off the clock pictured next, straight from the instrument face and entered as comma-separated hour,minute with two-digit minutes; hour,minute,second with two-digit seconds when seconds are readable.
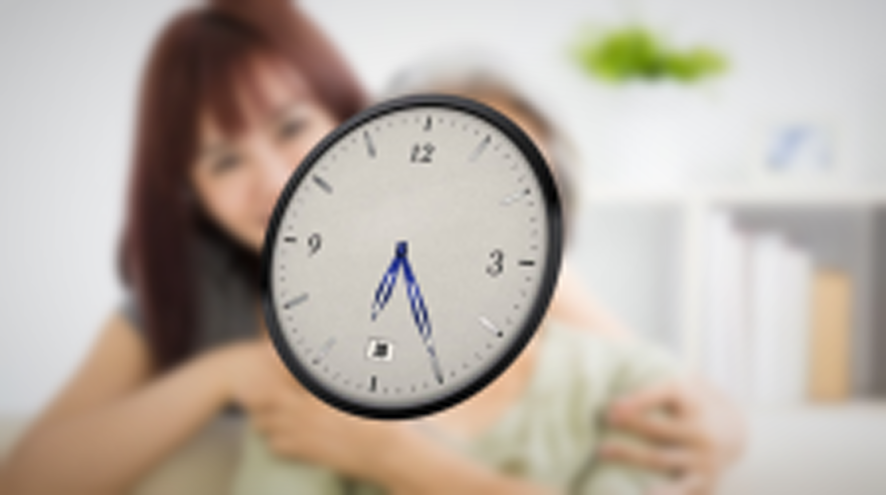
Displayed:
6,25
